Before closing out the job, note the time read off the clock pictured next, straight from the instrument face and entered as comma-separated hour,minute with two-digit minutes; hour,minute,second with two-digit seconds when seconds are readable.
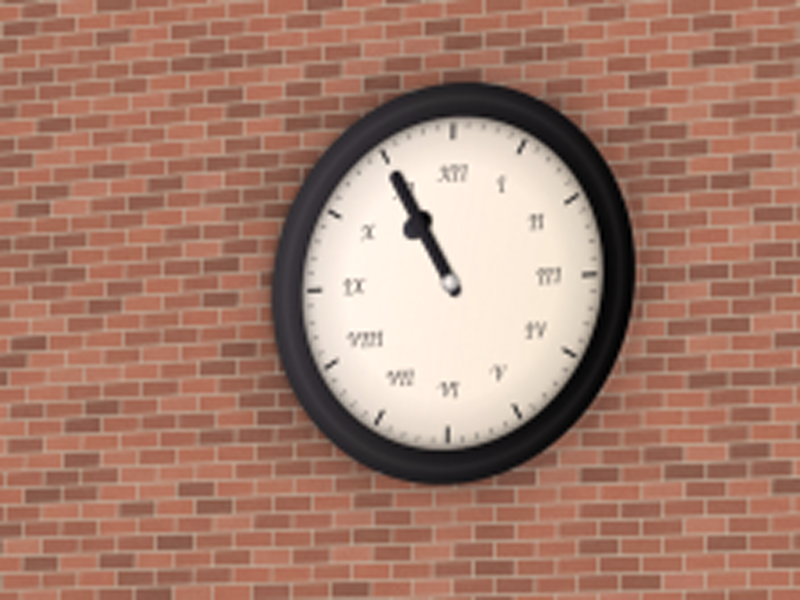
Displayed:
10,55
